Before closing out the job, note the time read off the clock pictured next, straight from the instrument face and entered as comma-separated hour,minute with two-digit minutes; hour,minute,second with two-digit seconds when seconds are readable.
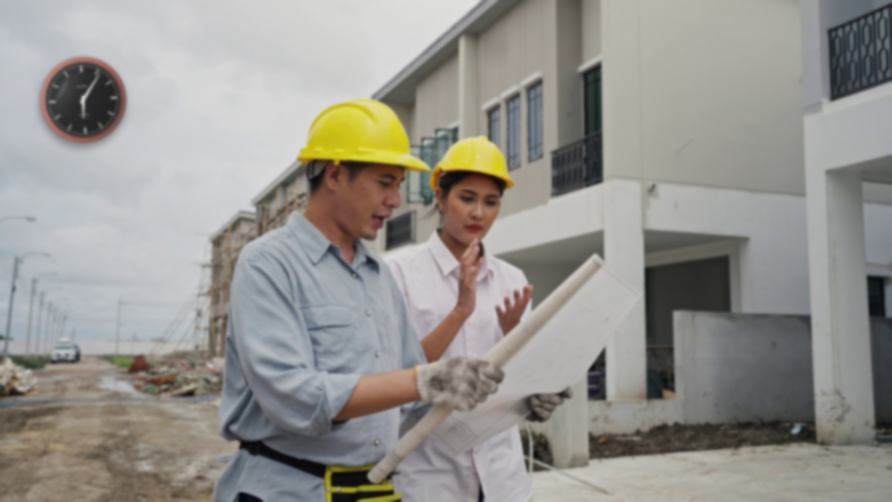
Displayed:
6,06
